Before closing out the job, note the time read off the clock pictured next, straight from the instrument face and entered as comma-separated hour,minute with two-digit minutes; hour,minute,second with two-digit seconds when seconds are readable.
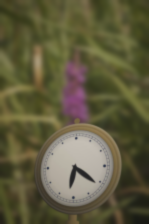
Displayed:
6,21
